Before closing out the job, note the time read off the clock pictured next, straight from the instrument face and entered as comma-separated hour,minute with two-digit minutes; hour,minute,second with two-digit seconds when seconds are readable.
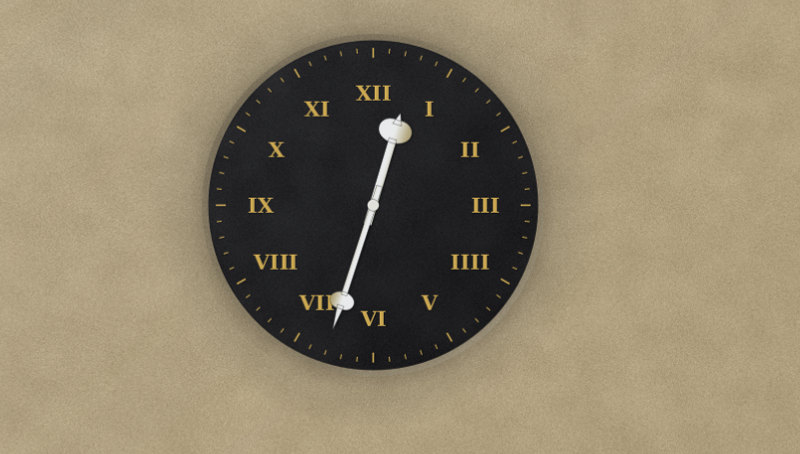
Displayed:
12,33
